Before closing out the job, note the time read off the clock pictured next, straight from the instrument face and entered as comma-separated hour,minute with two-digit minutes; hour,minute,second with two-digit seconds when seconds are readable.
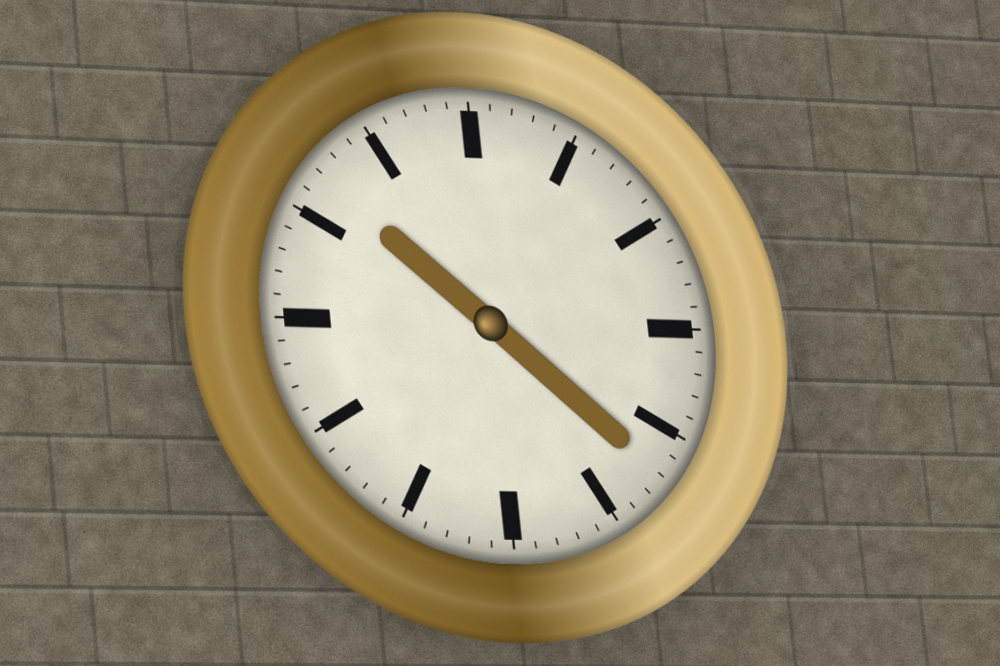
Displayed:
10,22
